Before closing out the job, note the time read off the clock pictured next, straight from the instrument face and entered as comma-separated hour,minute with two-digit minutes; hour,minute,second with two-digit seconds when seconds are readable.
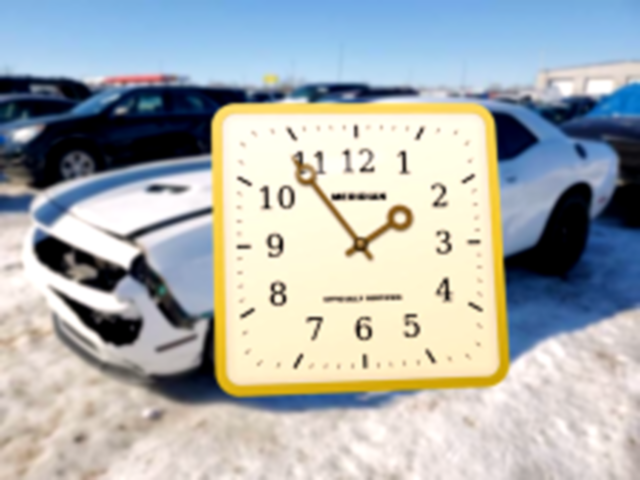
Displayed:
1,54
